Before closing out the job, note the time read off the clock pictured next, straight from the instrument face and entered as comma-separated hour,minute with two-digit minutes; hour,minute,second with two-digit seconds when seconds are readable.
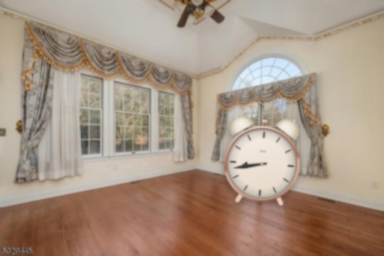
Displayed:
8,43
